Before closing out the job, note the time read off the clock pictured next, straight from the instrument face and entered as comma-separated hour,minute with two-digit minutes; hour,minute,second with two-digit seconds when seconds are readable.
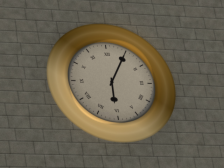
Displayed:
6,05
